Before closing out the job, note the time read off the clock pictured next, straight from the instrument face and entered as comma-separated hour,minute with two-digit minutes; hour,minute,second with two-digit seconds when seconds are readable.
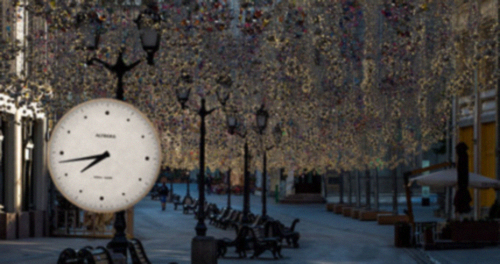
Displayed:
7,43
